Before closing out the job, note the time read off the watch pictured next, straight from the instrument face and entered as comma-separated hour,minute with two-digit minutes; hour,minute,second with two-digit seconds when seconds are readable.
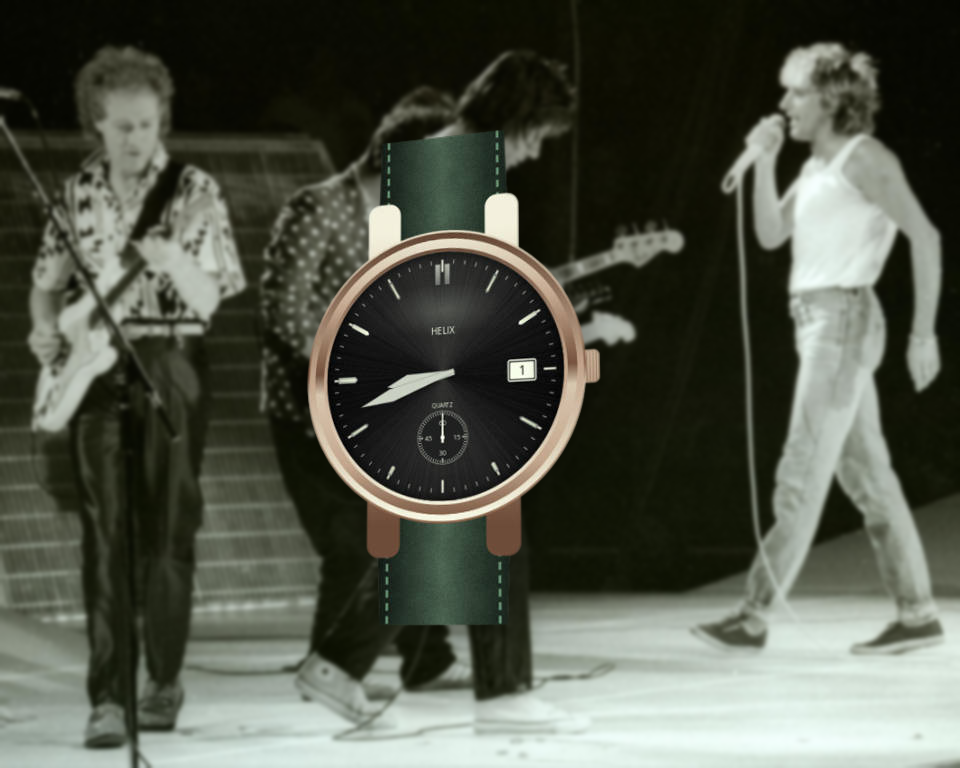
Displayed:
8,42
